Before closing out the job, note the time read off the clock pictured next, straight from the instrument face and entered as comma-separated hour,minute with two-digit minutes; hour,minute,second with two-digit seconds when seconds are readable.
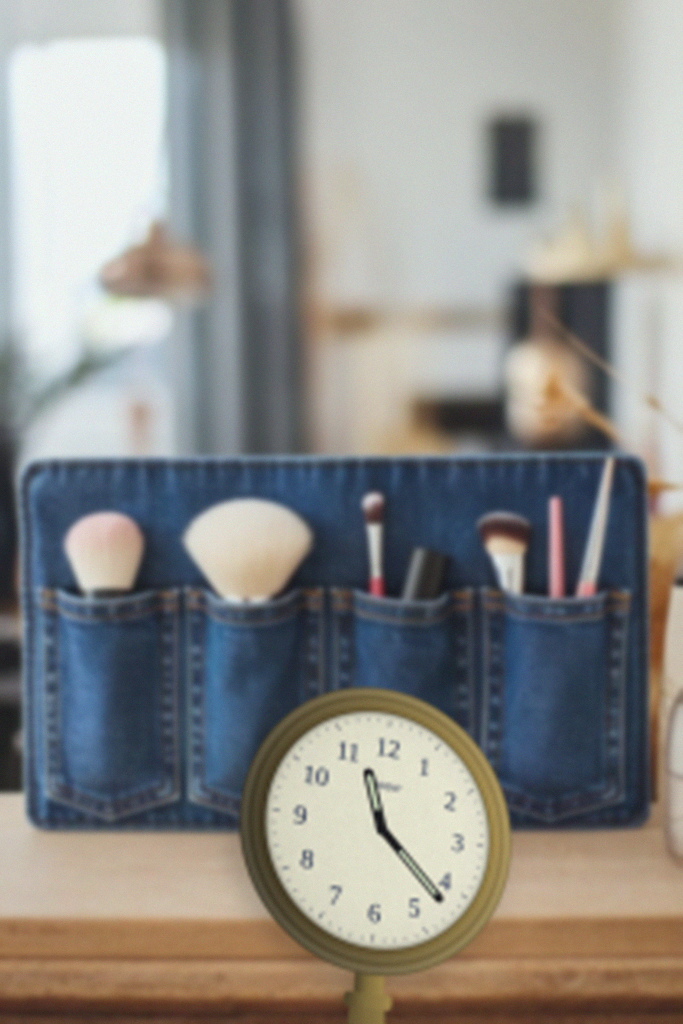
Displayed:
11,22
